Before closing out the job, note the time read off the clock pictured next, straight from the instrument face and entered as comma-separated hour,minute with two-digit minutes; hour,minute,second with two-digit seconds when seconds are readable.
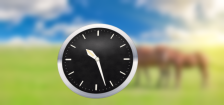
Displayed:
10,27
